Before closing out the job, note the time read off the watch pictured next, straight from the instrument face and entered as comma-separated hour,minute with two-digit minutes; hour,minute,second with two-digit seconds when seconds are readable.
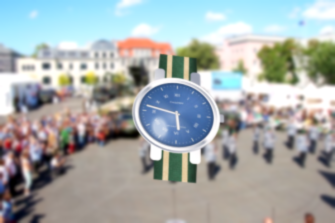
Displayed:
5,47
